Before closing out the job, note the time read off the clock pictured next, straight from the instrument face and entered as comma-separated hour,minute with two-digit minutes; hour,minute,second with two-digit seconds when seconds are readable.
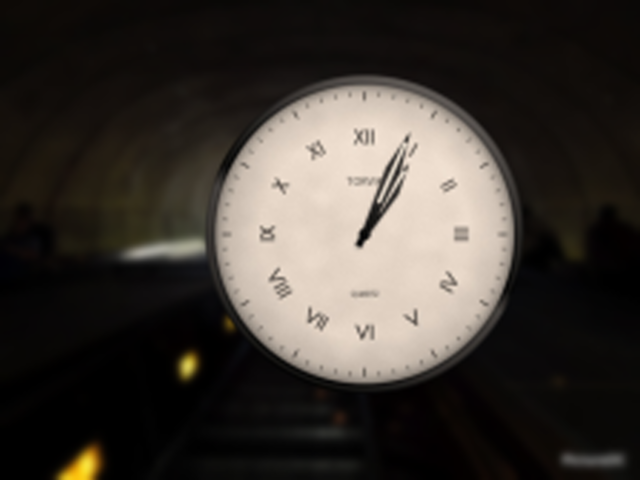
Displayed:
1,04
